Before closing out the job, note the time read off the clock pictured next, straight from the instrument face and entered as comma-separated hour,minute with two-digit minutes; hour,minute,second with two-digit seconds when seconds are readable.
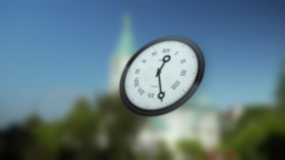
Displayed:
12,26
